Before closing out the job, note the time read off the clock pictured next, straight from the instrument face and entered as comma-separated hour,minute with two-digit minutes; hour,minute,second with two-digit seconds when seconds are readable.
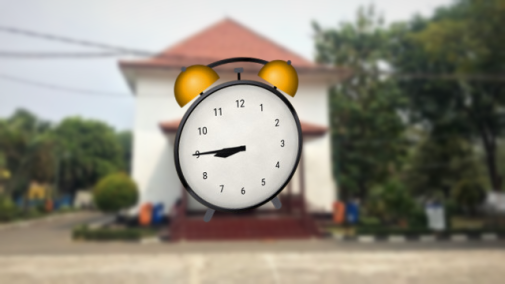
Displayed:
8,45
